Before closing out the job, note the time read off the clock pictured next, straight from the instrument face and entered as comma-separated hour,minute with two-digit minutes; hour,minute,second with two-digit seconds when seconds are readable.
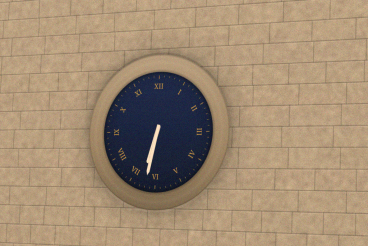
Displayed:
6,32
